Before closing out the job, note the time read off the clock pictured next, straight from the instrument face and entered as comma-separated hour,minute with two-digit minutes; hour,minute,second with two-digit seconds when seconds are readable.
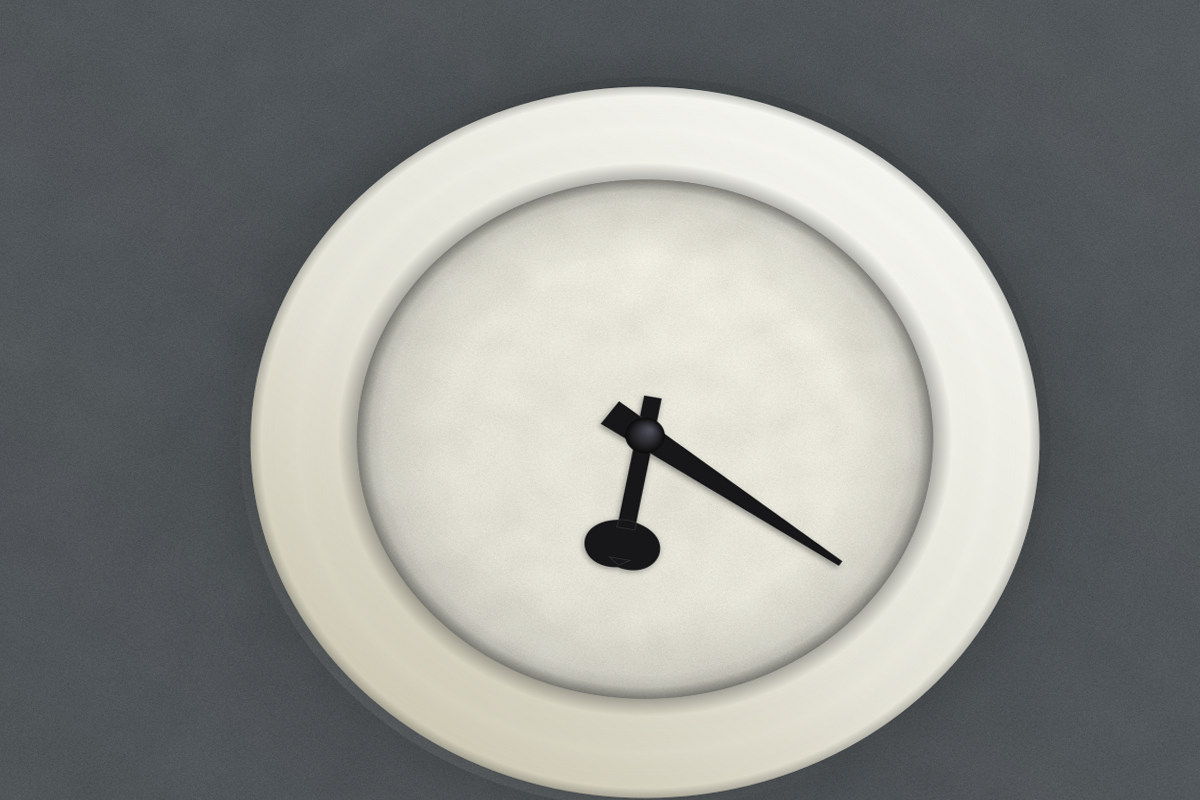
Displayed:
6,21
